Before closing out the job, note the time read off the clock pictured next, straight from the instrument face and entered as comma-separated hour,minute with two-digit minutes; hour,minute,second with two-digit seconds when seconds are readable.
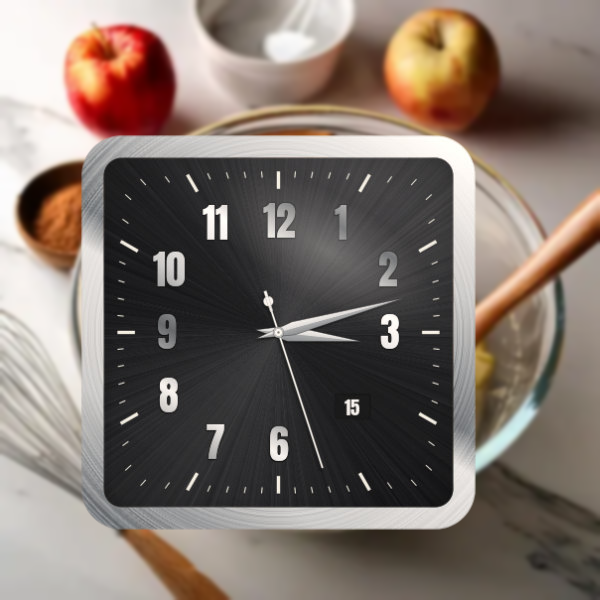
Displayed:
3,12,27
